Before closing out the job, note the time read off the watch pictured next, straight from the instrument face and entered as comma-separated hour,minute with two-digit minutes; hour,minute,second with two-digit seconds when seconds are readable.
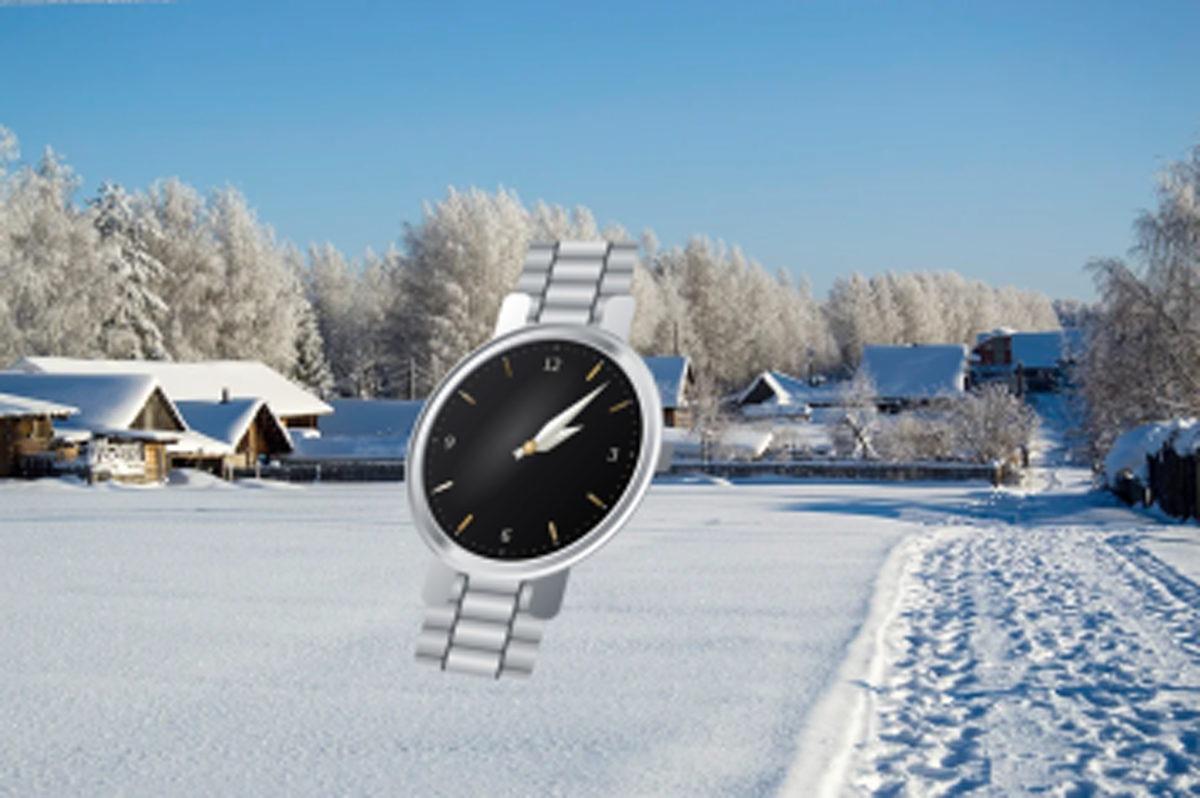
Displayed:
2,07
